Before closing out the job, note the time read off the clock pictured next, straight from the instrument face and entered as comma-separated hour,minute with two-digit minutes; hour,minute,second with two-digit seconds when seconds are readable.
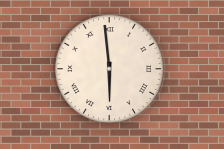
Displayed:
5,59
